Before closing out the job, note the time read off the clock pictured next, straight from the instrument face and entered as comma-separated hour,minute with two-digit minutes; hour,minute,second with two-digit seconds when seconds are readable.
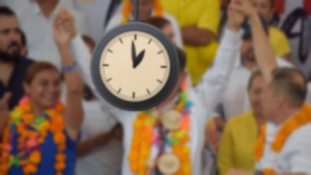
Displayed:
12,59
